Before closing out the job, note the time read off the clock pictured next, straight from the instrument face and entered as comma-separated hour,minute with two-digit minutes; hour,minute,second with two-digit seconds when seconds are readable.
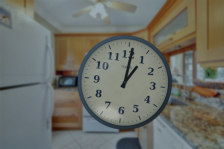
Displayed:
1,01
